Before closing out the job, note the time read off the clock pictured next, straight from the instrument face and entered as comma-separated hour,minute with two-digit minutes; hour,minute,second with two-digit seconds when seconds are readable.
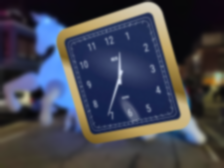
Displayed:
12,36
